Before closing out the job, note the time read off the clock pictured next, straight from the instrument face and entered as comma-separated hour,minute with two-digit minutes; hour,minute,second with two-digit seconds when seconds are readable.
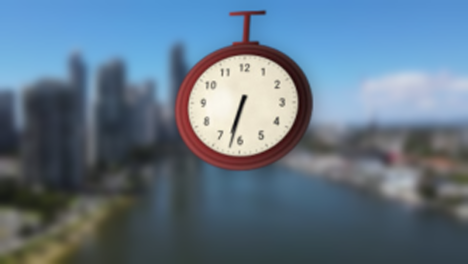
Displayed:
6,32
